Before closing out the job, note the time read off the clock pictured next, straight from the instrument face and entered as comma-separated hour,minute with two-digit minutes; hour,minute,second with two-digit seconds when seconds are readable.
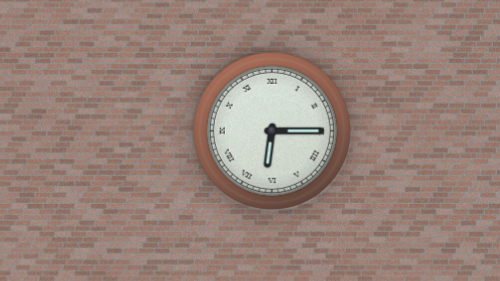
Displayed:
6,15
